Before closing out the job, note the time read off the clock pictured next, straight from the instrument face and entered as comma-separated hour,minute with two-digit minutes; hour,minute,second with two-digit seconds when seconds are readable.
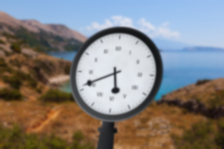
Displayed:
5,41
